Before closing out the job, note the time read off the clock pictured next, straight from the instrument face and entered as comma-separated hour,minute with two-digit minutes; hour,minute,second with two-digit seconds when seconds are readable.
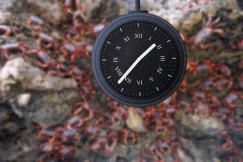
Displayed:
1,37
